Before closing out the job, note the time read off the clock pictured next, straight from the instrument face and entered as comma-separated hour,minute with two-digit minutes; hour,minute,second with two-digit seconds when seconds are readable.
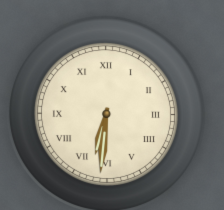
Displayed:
6,31
